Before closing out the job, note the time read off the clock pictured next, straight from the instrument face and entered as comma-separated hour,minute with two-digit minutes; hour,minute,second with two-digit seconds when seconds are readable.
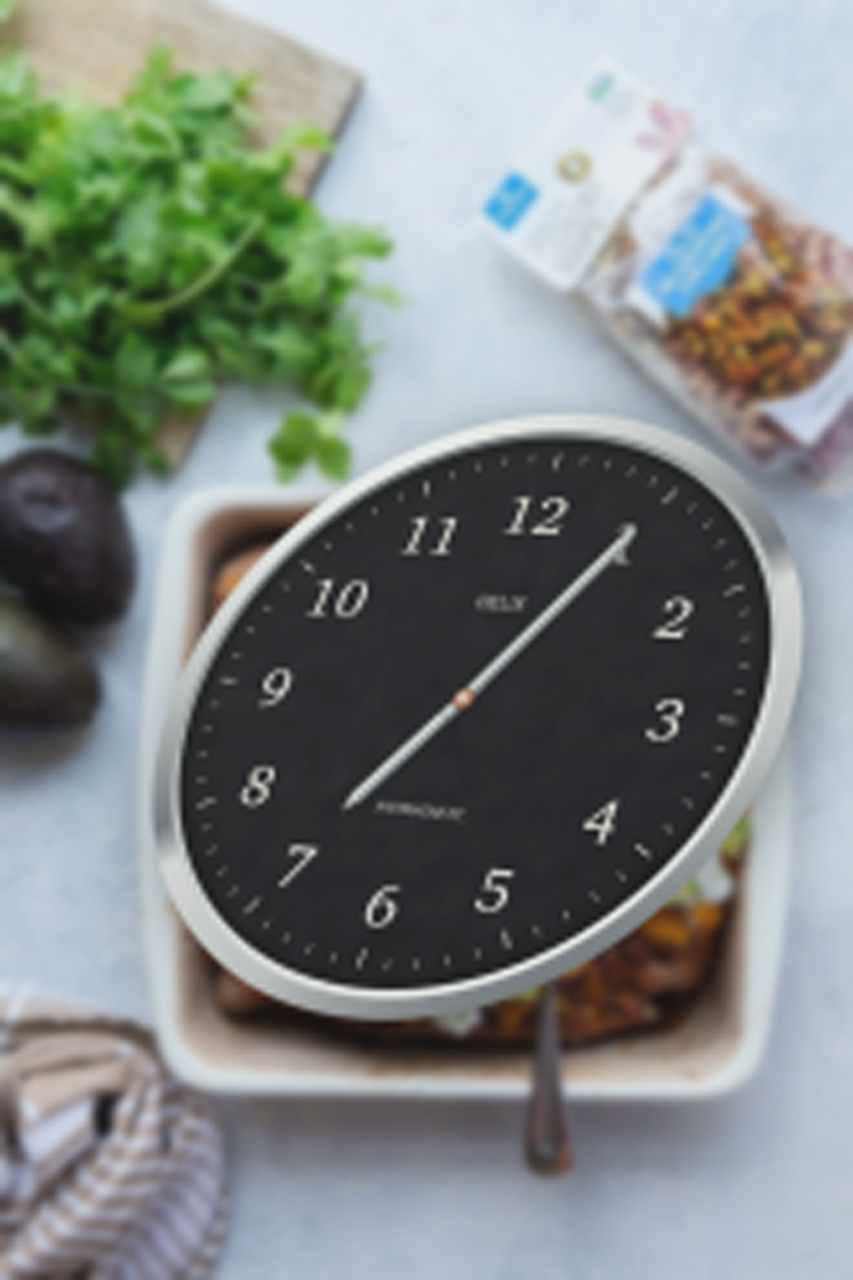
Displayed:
7,05
